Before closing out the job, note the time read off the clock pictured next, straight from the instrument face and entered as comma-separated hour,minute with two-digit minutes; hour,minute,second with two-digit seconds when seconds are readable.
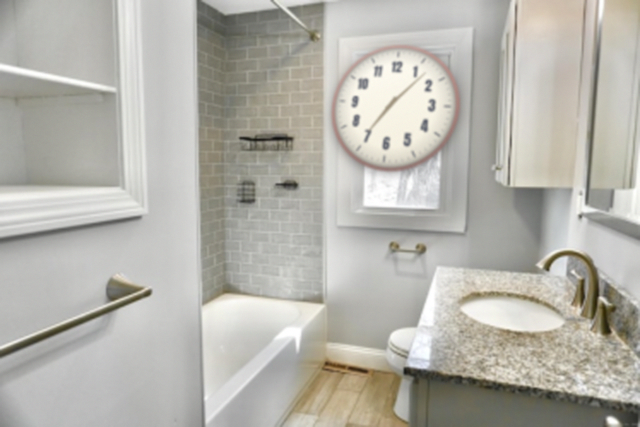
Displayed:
7,07
